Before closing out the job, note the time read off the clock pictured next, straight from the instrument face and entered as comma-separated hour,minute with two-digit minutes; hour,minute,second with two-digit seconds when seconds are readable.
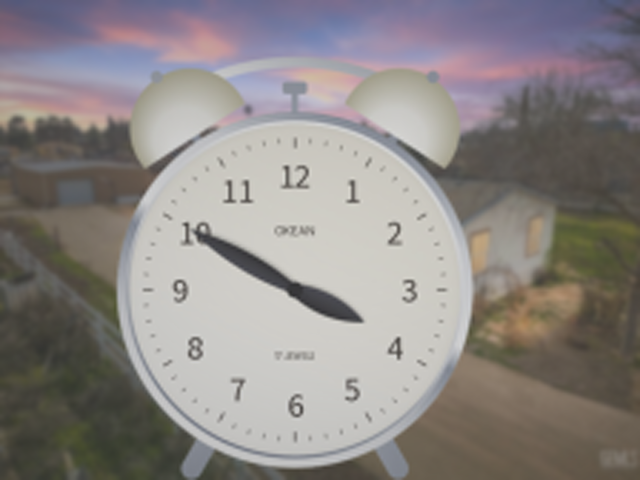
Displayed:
3,50
